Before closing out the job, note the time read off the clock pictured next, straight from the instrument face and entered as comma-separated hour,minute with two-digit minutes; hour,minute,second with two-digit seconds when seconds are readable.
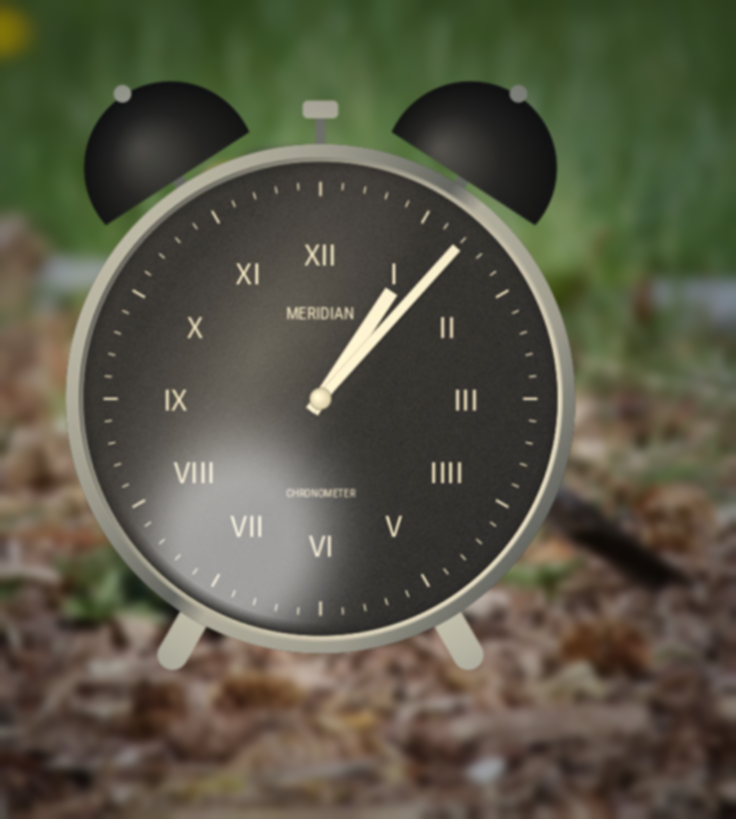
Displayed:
1,07
